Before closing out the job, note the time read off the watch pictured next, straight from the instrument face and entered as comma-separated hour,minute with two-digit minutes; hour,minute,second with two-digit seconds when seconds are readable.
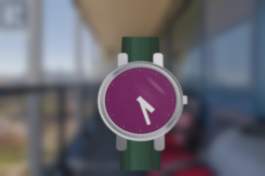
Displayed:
4,27
